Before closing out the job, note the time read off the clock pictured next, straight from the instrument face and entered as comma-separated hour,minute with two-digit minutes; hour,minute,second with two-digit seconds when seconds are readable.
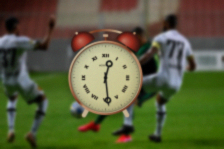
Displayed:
12,29
